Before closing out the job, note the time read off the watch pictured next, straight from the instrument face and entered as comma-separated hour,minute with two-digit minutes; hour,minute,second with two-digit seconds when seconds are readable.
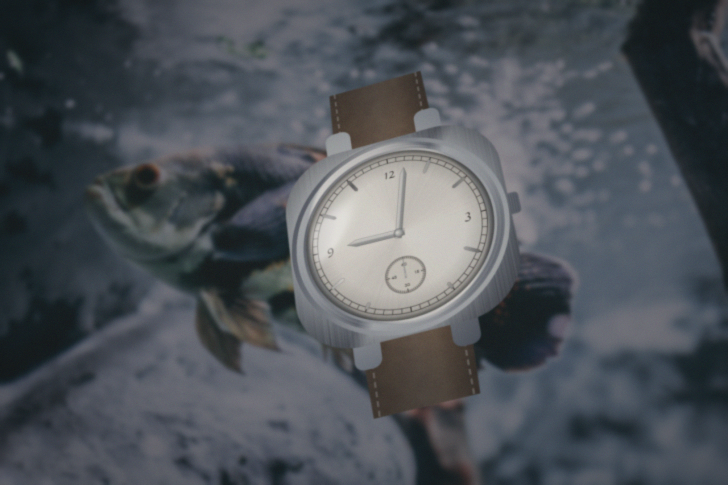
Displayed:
9,02
